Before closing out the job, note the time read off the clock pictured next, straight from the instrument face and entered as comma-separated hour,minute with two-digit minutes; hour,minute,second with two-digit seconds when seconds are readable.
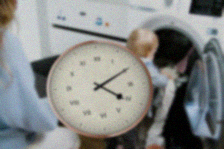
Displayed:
4,10
